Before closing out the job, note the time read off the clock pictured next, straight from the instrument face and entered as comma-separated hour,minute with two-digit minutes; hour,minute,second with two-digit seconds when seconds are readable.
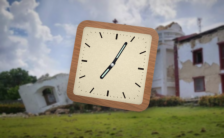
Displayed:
7,04
